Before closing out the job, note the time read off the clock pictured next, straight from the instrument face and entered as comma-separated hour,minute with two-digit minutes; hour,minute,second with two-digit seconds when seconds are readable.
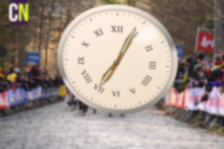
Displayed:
7,04
